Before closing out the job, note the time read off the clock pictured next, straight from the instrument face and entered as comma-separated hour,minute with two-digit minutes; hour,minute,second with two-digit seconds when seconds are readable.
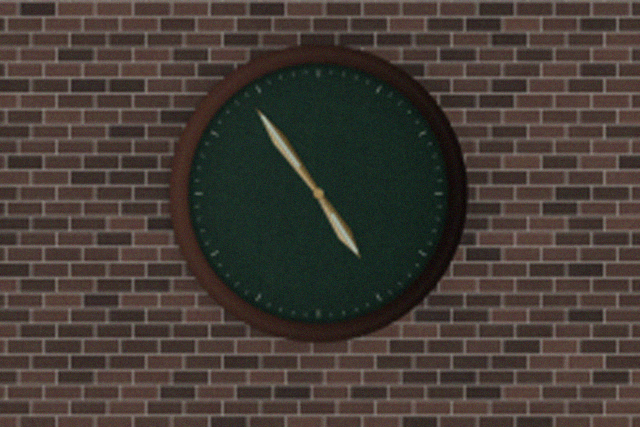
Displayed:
4,54
